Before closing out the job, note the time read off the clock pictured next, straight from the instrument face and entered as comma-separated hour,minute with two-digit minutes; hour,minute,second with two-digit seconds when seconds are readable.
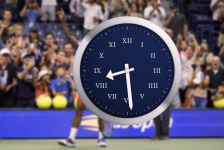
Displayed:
8,29
